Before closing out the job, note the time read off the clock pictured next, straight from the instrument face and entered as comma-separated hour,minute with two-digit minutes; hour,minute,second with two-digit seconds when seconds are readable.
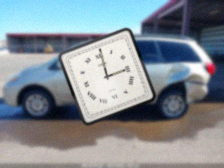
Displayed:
3,01
